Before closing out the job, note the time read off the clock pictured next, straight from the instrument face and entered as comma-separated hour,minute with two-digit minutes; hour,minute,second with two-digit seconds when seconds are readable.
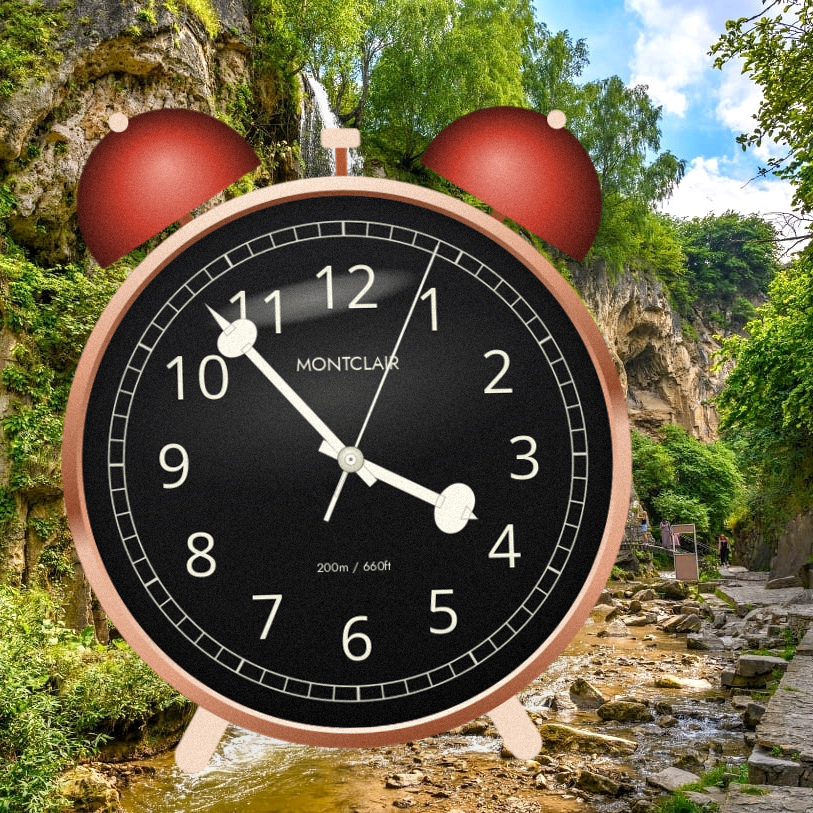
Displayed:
3,53,04
